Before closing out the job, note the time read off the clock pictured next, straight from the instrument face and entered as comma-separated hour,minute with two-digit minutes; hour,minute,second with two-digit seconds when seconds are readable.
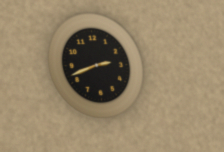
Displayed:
2,42
